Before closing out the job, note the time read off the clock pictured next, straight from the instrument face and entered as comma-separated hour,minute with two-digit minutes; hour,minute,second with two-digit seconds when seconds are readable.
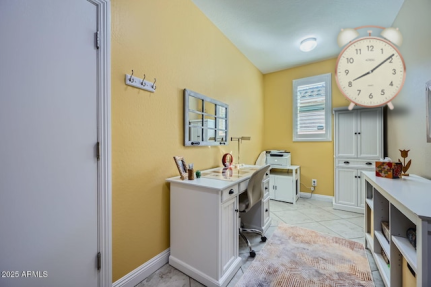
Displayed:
8,09
